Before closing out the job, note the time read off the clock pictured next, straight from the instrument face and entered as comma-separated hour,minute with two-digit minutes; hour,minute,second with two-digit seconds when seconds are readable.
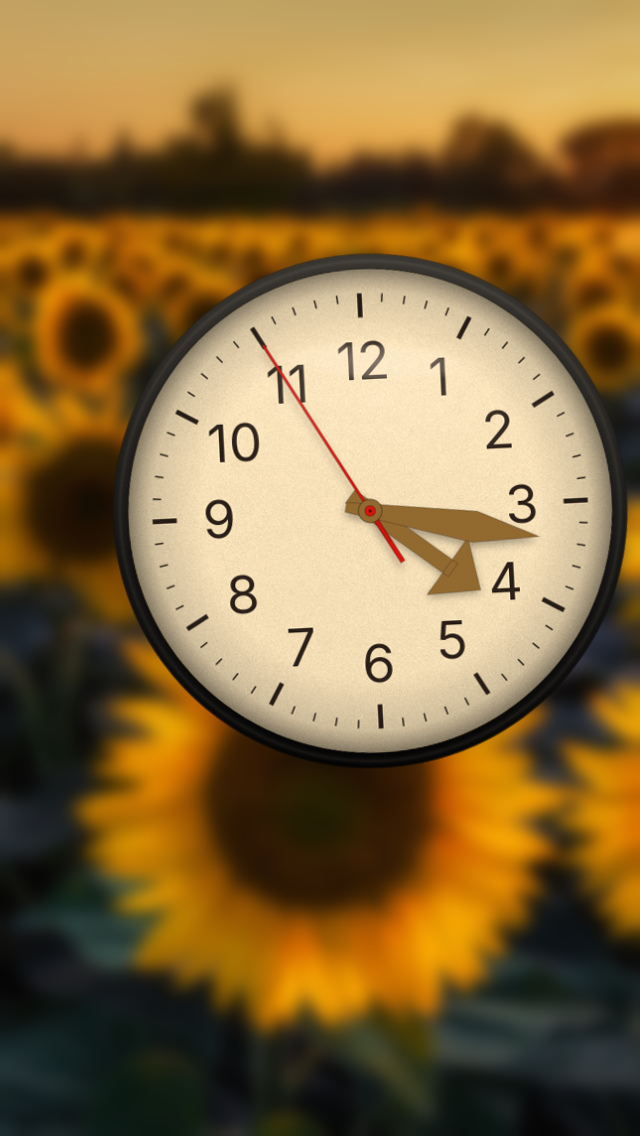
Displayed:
4,16,55
